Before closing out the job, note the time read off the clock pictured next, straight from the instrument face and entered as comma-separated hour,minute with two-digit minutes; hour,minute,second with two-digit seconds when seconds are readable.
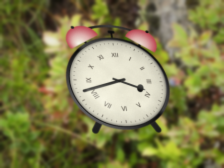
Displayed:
3,42
